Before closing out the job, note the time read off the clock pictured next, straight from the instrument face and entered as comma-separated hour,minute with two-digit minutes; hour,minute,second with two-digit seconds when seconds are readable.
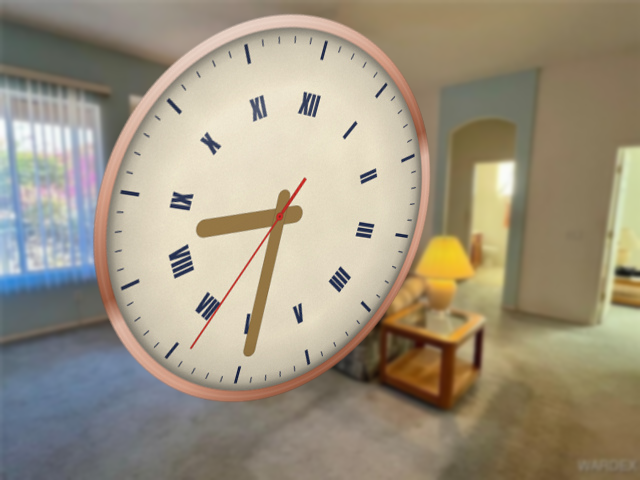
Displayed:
8,29,34
